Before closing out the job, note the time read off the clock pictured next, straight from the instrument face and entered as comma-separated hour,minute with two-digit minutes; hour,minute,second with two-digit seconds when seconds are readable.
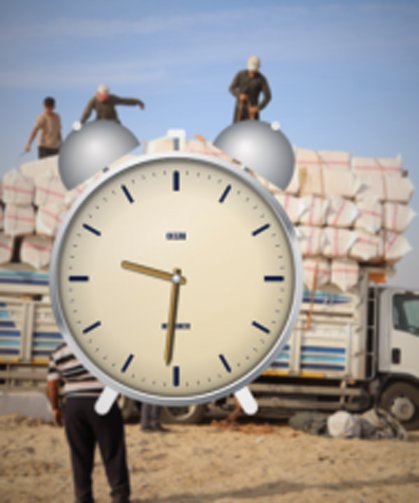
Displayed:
9,31
